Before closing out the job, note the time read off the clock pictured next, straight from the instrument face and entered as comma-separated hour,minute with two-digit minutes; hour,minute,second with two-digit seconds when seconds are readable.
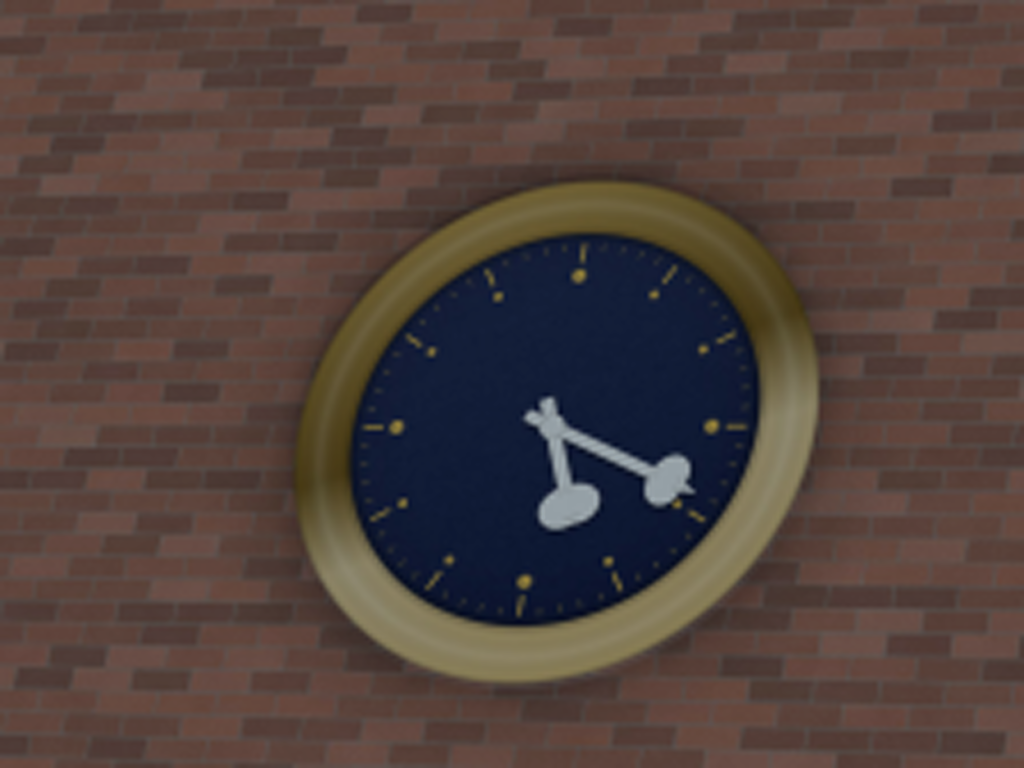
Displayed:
5,19
